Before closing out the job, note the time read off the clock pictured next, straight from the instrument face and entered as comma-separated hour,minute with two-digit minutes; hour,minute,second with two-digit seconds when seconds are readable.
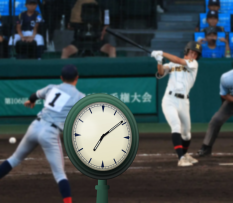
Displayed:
7,09
